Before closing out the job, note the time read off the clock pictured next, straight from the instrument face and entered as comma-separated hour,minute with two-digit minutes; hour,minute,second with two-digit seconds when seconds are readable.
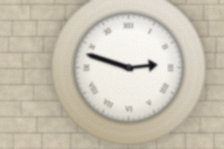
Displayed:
2,48
